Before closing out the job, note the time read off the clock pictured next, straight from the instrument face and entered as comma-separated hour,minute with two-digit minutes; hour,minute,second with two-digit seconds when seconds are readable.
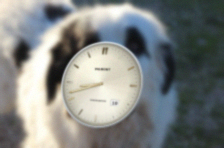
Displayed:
8,42
